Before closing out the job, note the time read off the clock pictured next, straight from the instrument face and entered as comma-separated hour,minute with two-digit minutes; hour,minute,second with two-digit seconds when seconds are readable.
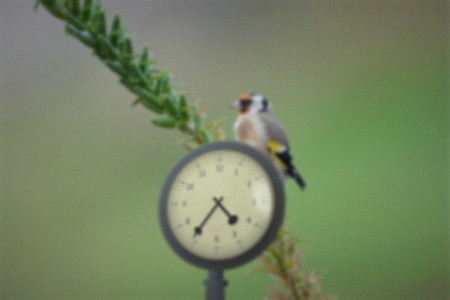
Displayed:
4,36
